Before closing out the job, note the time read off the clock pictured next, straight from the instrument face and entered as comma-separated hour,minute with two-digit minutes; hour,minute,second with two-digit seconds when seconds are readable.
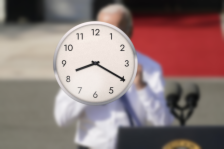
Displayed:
8,20
